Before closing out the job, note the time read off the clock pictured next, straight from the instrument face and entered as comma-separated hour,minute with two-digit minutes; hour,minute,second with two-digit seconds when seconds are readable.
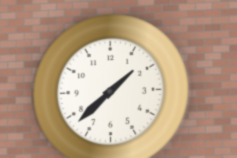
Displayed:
1,38
